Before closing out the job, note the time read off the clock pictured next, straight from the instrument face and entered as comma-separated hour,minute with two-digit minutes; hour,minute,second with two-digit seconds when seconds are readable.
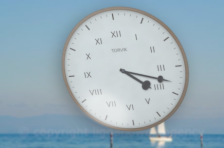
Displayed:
4,18
